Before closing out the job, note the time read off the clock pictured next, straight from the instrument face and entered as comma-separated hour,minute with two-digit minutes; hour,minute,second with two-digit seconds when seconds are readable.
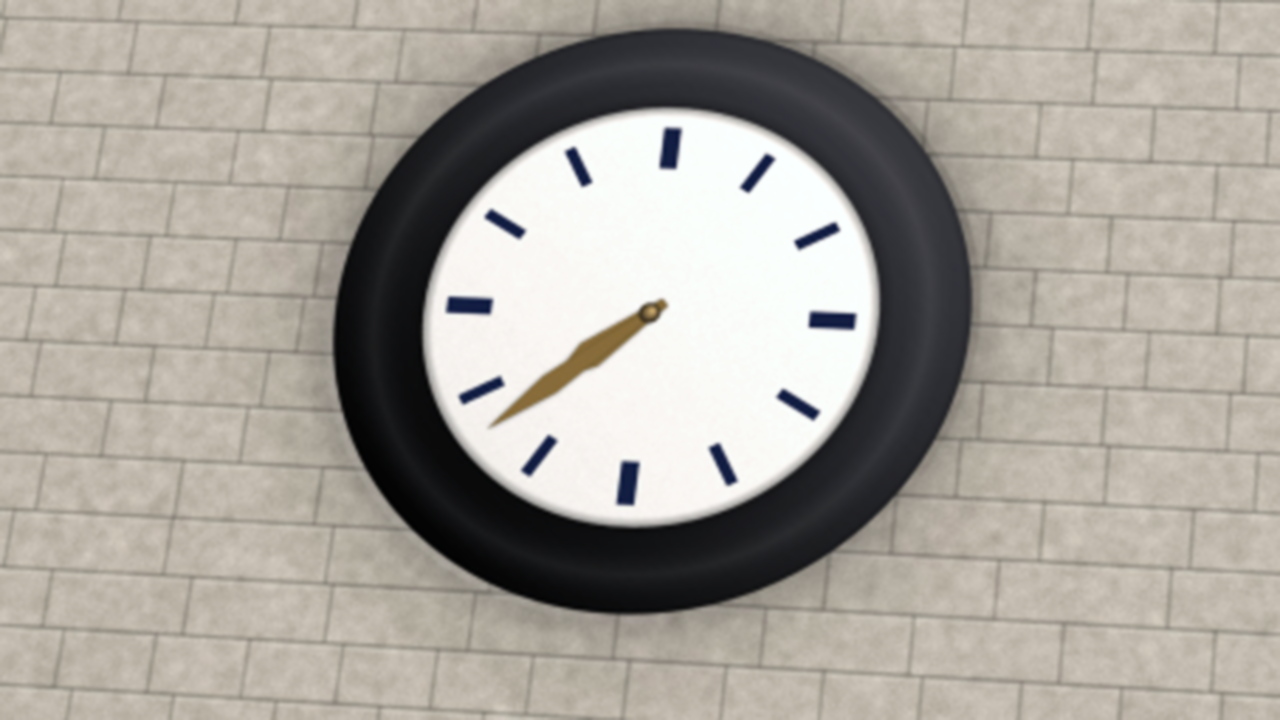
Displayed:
7,38
